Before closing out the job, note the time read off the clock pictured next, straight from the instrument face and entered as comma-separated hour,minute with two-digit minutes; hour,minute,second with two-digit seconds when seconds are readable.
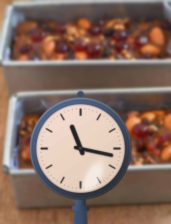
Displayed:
11,17
